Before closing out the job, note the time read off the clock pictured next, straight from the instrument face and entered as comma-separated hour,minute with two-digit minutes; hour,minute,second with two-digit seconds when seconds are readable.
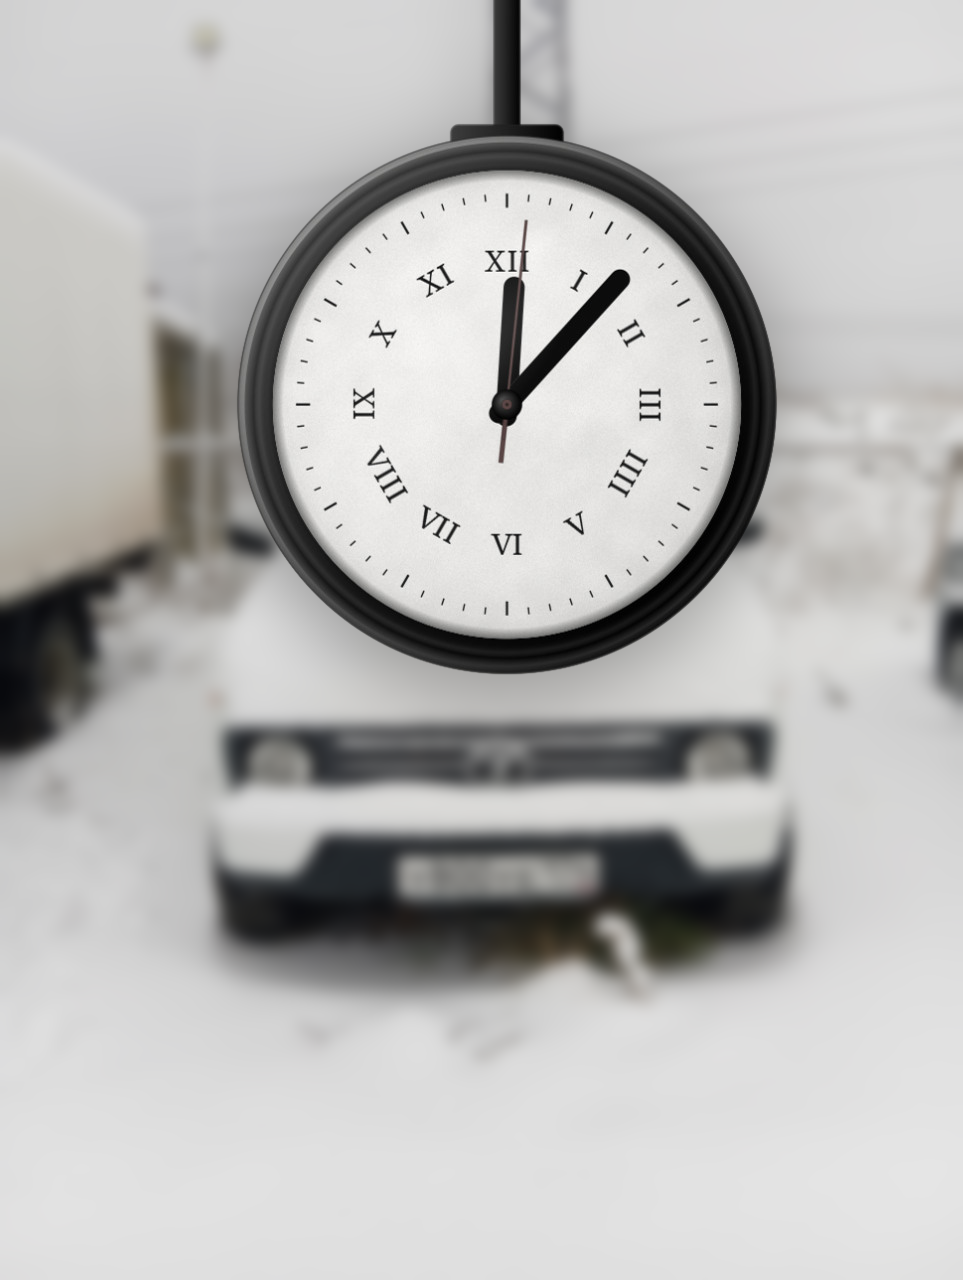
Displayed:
12,07,01
